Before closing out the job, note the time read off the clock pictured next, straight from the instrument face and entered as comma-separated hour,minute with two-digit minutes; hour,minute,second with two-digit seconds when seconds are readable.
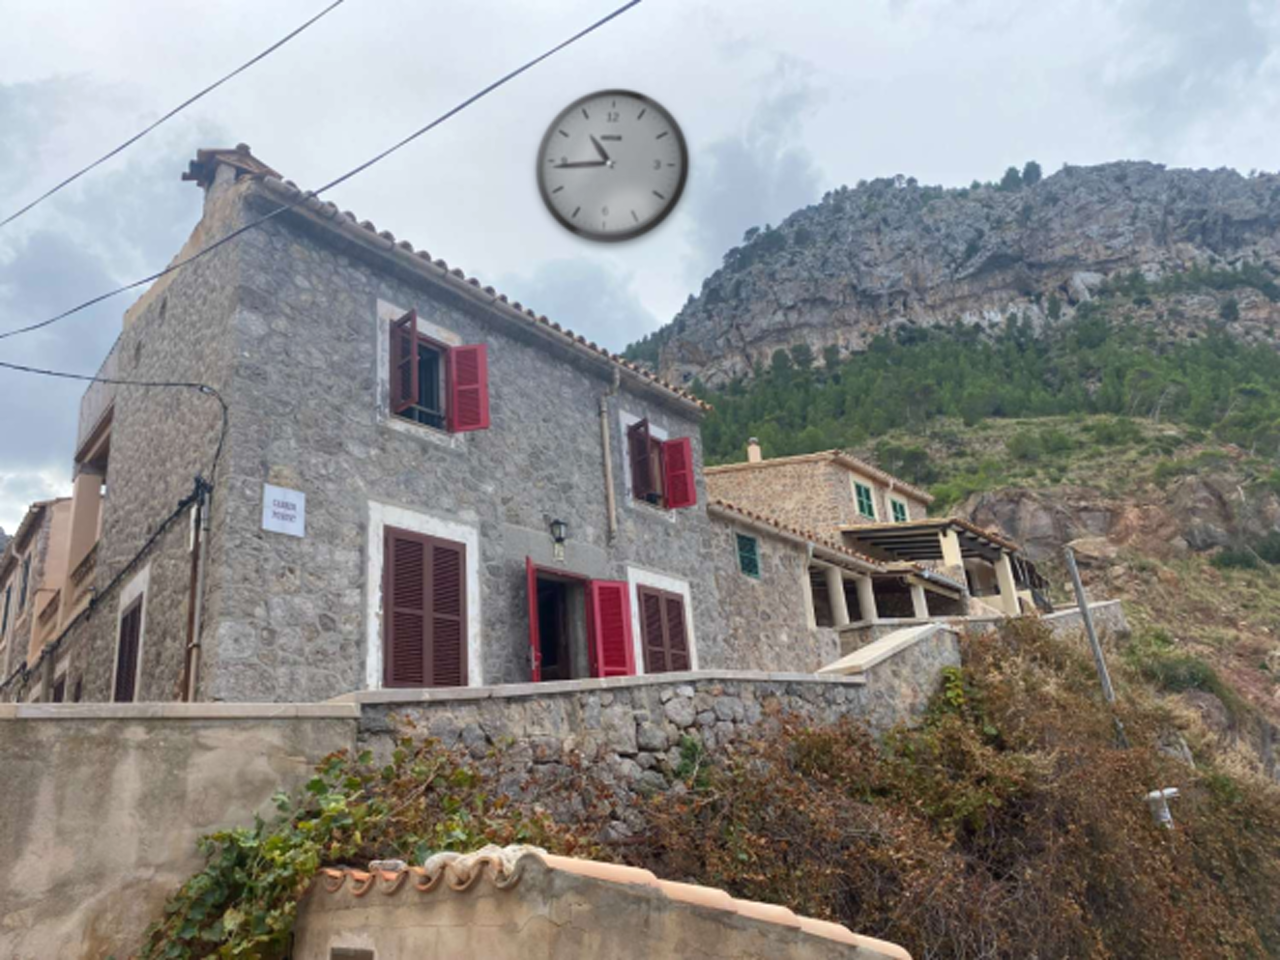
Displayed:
10,44
